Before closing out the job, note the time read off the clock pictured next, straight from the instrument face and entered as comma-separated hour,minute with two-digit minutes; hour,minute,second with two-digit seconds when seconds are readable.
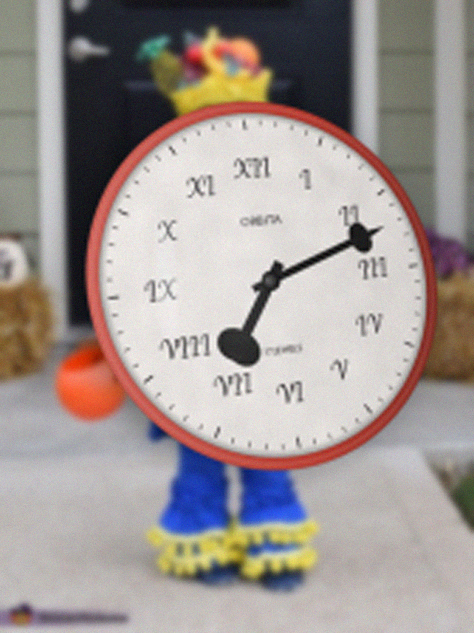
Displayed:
7,12
